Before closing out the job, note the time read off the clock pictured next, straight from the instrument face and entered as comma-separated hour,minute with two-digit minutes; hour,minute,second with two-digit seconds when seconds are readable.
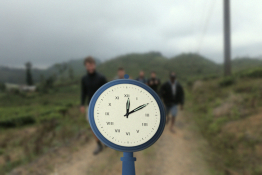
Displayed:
12,10
